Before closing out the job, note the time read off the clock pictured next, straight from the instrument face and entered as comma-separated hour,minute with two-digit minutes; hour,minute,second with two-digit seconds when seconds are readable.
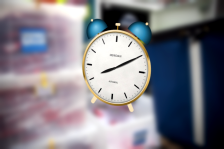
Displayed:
8,10
